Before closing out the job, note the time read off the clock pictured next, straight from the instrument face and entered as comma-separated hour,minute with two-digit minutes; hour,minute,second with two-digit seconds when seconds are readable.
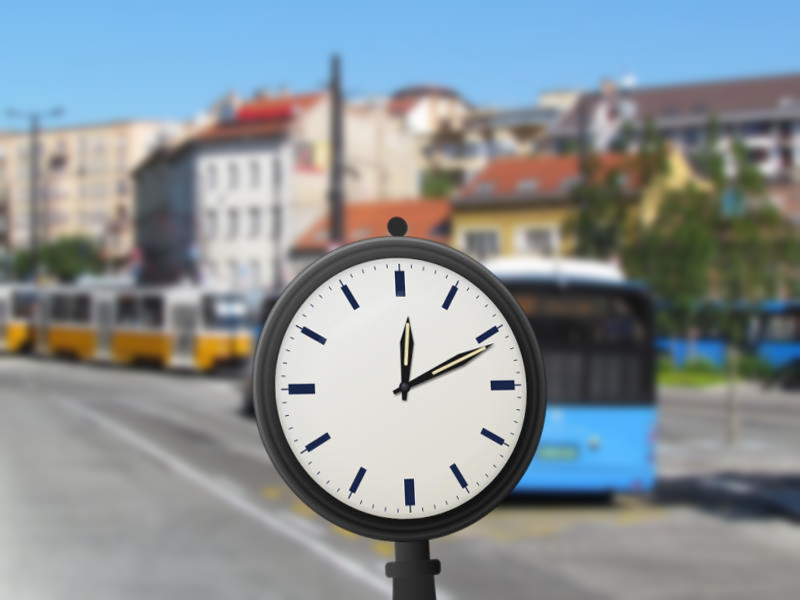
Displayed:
12,11
